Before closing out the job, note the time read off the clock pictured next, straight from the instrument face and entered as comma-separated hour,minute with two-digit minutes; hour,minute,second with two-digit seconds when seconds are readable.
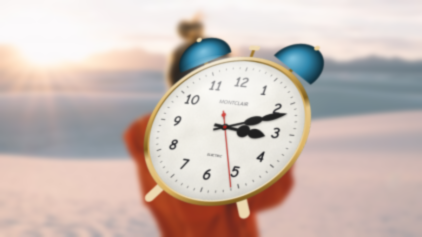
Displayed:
3,11,26
